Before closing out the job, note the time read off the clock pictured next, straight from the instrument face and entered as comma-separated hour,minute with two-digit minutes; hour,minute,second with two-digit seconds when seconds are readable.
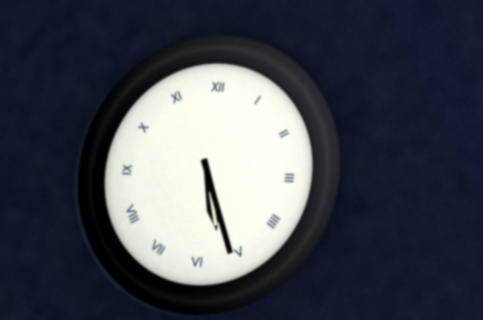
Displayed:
5,26
